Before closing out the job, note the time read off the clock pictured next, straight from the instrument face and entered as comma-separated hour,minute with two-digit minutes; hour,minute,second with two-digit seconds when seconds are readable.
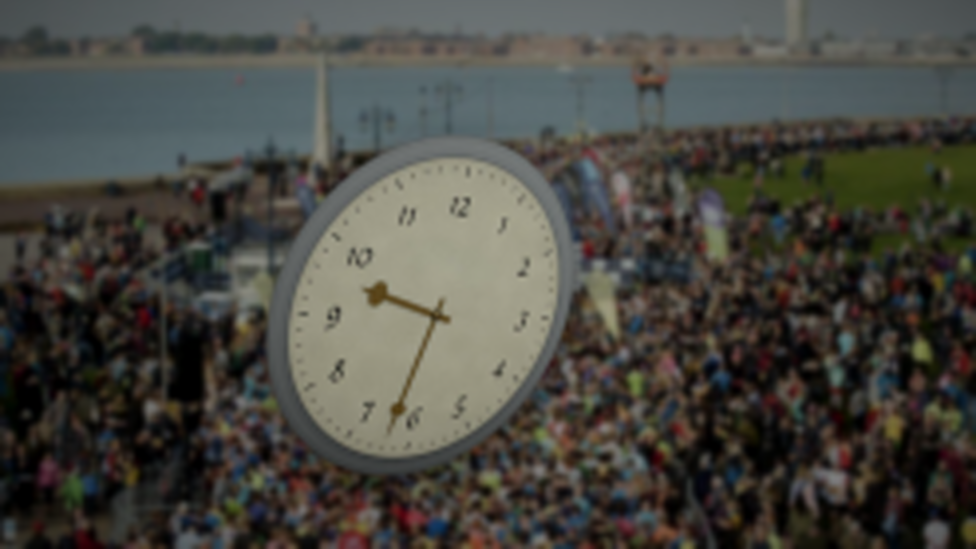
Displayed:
9,32
